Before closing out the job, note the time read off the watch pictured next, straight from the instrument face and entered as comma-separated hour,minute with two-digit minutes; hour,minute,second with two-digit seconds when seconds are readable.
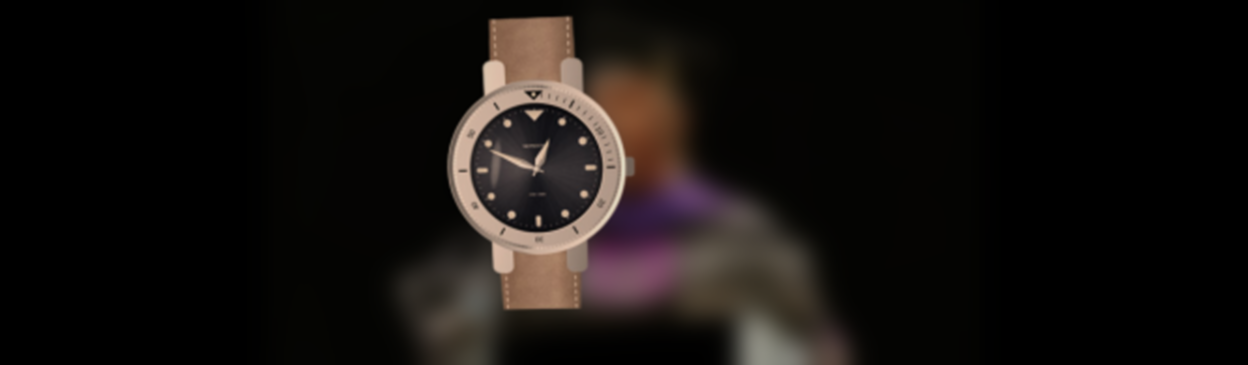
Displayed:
12,49
